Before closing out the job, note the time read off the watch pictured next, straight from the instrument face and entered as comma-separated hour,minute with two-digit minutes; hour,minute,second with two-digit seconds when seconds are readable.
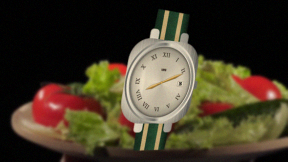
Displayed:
8,11
